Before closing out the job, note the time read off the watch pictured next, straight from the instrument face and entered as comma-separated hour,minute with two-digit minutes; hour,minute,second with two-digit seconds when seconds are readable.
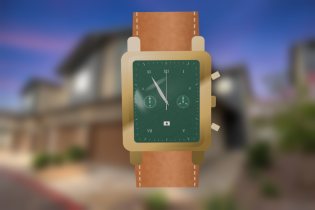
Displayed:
10,55
